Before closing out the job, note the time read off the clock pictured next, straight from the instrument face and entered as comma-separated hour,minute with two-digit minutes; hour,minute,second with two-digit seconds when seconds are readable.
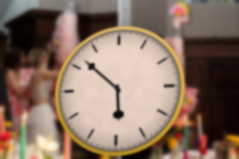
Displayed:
5,52
